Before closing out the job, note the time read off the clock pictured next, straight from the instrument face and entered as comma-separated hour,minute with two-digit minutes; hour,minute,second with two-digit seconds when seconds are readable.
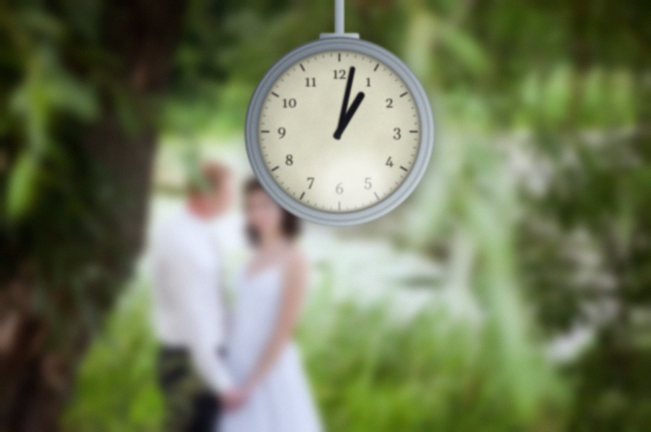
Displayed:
1,02
